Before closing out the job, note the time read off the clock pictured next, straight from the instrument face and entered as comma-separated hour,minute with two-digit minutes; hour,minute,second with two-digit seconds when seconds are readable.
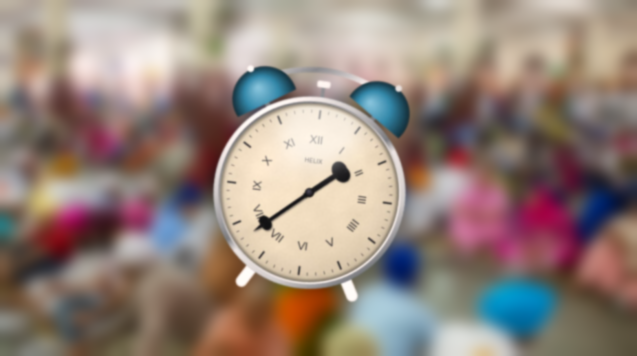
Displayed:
1,38
